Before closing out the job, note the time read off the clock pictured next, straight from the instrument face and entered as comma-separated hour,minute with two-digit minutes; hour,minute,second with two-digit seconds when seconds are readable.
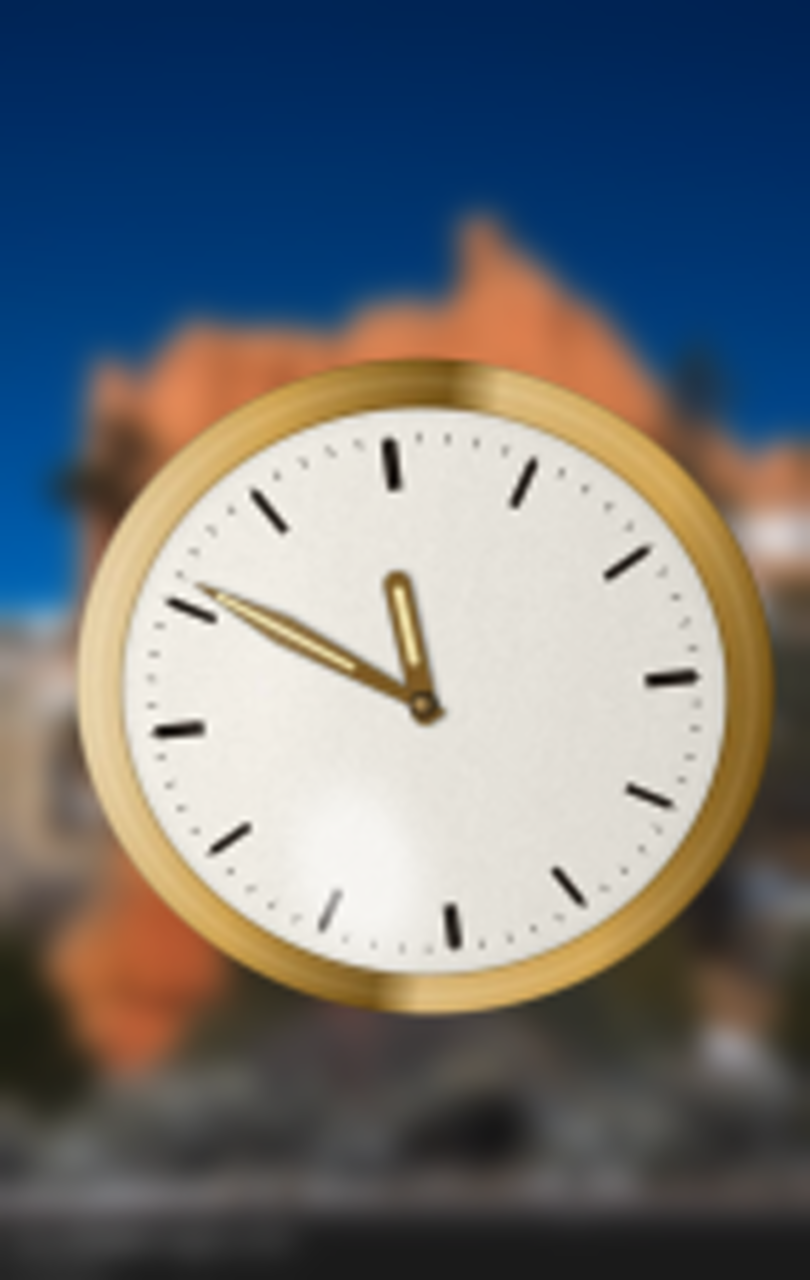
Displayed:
11,51
